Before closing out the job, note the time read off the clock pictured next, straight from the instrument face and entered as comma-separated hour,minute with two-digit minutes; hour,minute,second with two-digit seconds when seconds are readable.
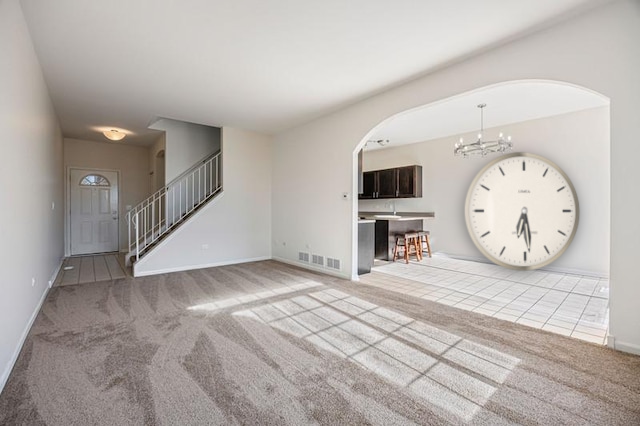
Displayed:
6,29
